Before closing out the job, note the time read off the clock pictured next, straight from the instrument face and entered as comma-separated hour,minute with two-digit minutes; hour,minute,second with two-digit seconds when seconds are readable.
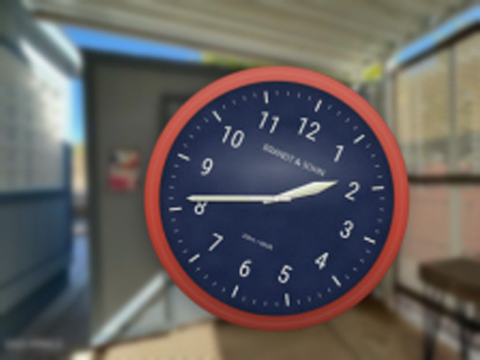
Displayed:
1,41
